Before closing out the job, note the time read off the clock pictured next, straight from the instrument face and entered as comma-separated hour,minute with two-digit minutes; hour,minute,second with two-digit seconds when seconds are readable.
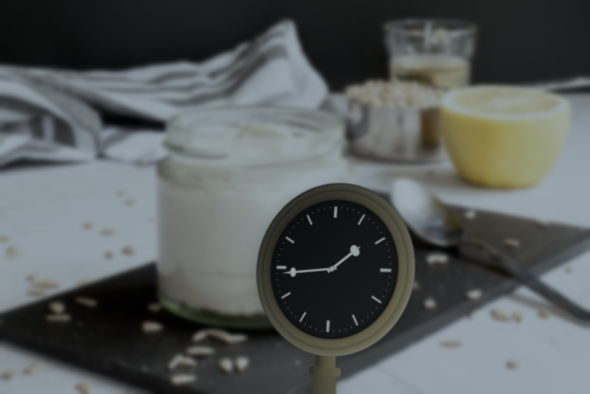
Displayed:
1,44
